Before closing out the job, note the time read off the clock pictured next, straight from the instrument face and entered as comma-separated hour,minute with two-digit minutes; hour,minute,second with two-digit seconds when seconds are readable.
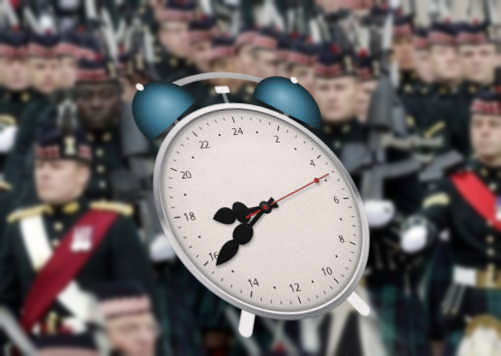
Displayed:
17,39,12
